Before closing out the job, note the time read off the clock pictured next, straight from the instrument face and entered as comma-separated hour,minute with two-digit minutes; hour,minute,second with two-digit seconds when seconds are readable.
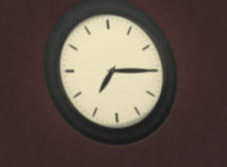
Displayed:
7,15
